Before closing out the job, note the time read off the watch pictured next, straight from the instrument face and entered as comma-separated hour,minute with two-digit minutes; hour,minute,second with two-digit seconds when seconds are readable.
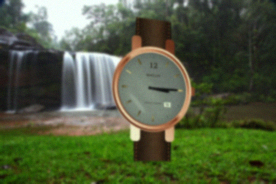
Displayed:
3,15
